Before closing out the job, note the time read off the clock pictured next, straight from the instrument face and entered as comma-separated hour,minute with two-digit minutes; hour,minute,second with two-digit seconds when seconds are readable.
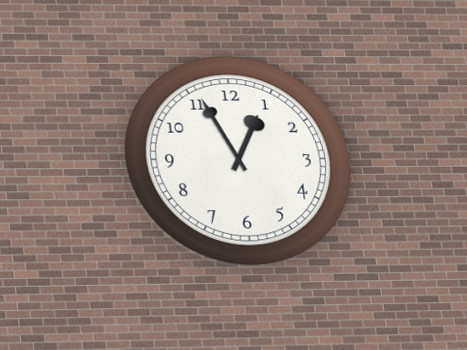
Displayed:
12,56
